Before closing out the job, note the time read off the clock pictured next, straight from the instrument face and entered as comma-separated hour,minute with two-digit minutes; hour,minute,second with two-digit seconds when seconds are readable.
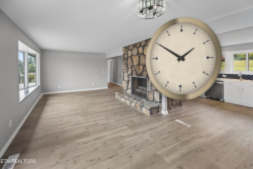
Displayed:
1,50
